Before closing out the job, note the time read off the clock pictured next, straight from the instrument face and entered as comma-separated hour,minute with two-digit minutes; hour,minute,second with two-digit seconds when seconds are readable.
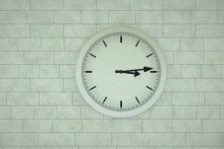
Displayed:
3,14
